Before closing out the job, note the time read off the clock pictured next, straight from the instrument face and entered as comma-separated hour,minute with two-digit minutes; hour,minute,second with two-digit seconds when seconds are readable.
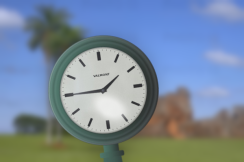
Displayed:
1,45
